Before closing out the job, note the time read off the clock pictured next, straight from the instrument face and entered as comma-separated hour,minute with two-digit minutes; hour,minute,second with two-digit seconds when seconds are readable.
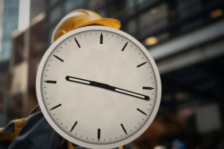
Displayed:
9,17
